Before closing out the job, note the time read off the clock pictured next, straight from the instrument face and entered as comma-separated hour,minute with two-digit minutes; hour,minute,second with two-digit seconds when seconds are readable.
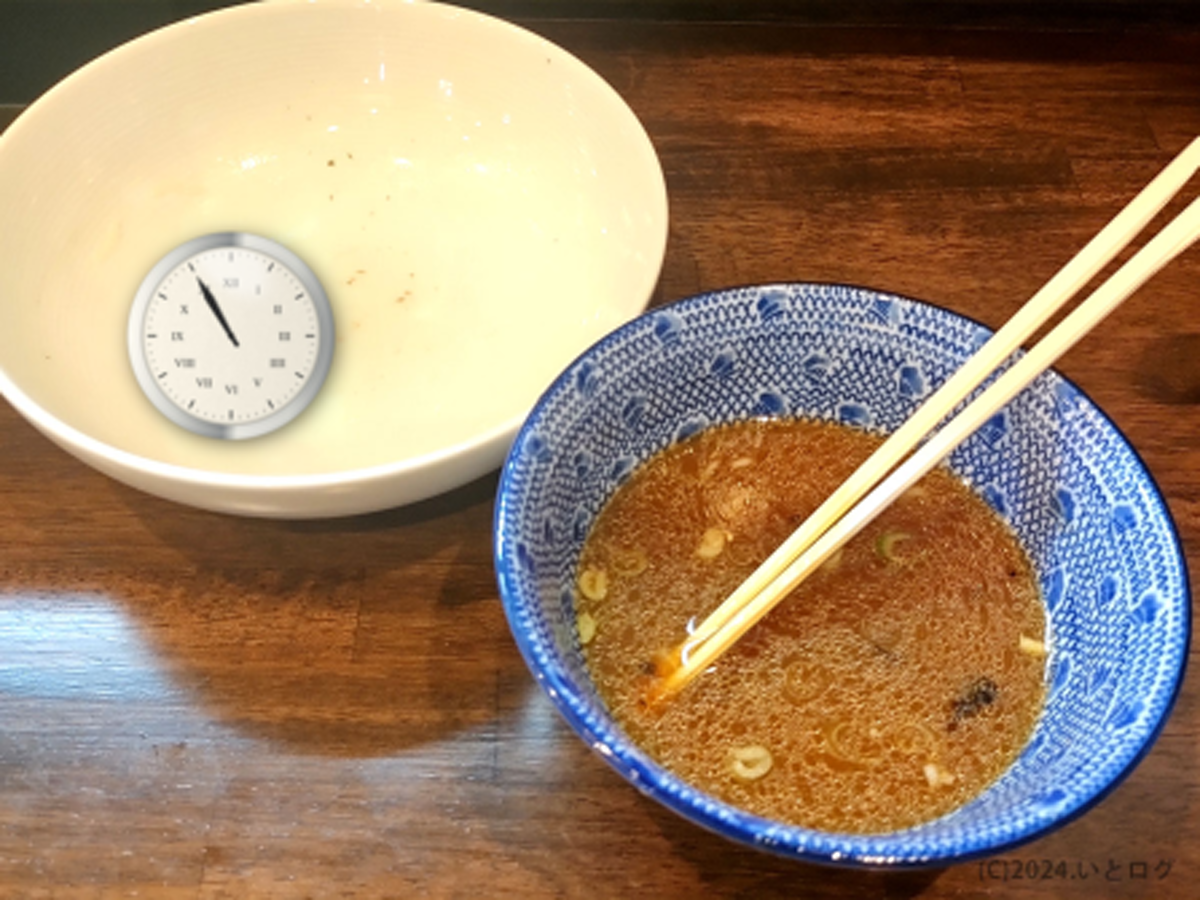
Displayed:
10,55
